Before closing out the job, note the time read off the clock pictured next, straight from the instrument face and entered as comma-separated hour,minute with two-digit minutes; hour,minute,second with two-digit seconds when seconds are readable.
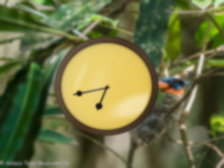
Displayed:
6,43
